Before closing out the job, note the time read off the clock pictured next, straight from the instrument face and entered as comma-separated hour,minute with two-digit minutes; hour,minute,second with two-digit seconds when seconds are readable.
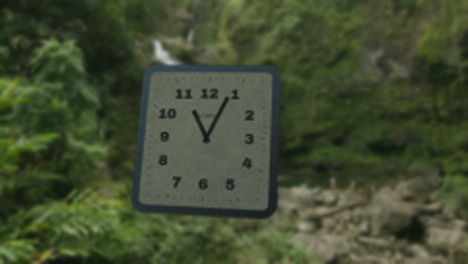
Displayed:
11,04
